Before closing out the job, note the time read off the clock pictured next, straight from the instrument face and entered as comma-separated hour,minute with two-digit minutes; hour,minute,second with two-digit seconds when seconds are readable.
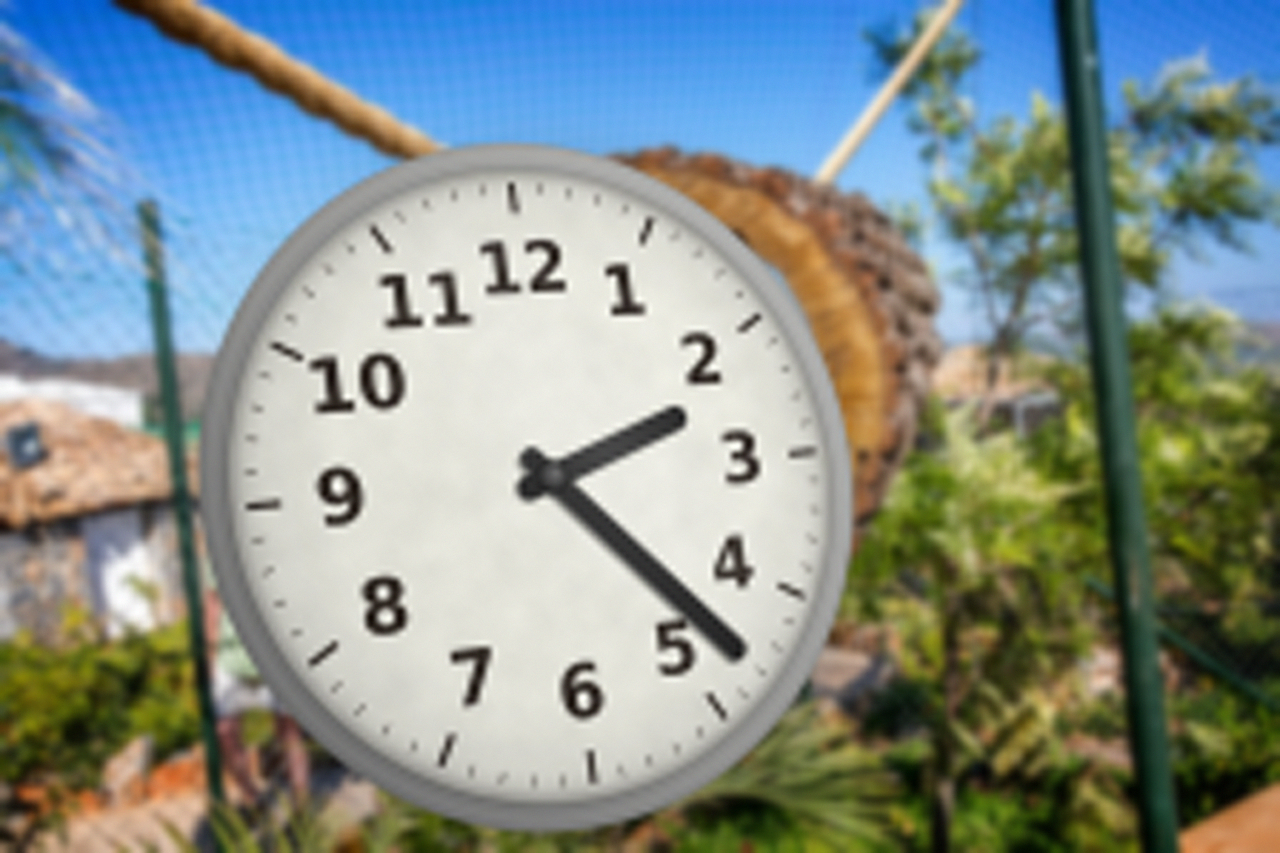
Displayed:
2,23
